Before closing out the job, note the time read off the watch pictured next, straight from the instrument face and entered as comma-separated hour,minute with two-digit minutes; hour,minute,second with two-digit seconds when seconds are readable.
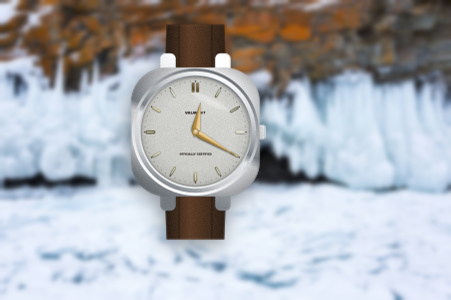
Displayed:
12,20
